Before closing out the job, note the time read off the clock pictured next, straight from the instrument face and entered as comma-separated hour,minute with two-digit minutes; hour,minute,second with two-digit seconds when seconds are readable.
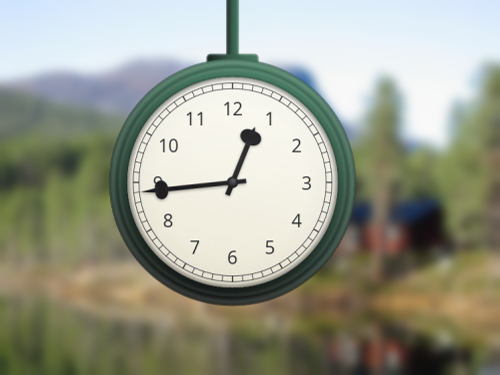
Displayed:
12,44
